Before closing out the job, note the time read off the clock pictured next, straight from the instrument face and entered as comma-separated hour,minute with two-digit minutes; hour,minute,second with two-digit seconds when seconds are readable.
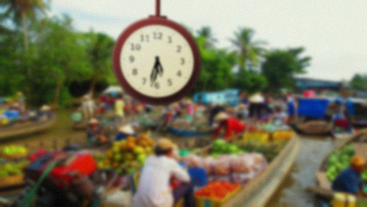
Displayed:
5,32
